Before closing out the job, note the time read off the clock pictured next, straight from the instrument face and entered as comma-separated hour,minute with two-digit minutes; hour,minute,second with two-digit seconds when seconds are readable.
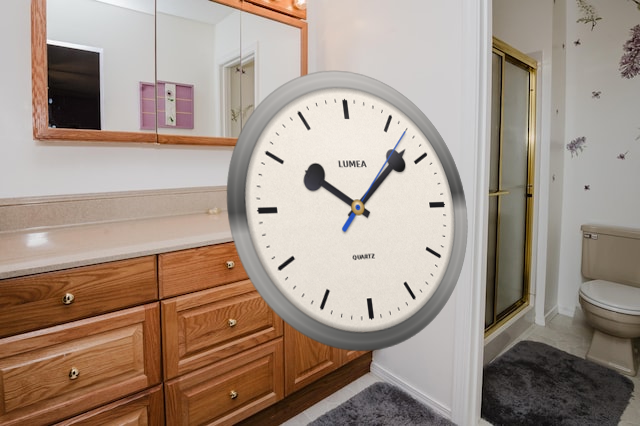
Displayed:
10,08,07
